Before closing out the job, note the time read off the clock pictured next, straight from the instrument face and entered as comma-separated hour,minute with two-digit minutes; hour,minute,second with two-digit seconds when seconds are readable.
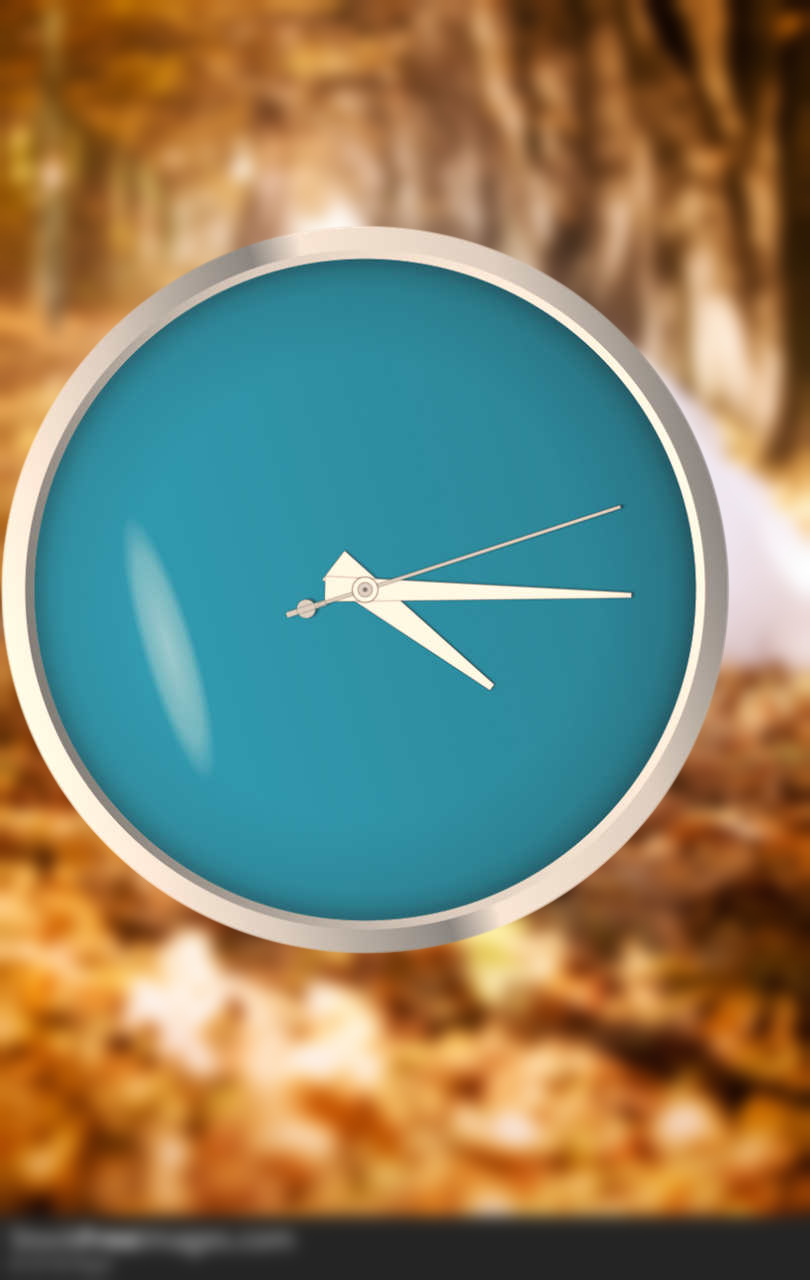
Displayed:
4,15,12
